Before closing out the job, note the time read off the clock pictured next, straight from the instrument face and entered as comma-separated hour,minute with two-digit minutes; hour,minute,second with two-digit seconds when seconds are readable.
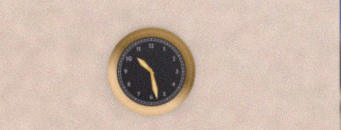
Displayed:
10,28
